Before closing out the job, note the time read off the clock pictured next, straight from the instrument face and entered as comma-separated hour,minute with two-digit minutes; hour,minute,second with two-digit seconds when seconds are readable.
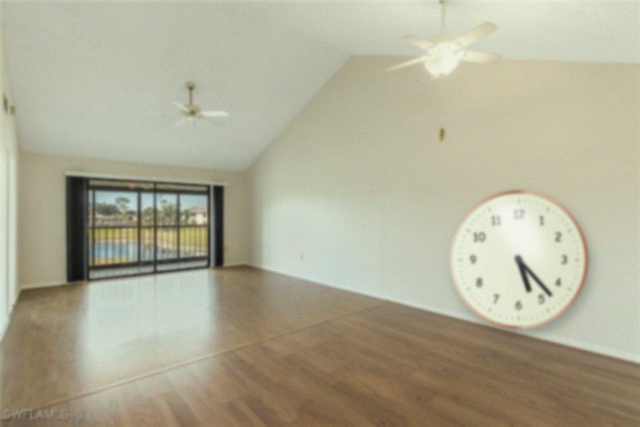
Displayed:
5,23
